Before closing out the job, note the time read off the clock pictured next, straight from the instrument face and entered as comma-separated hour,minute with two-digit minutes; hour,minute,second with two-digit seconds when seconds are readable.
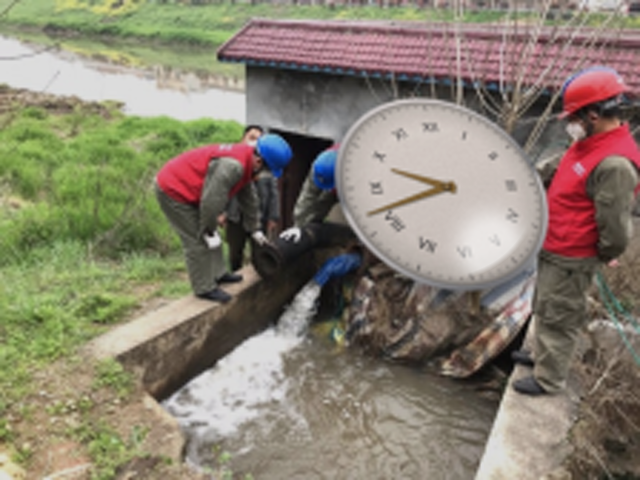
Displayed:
9,42
